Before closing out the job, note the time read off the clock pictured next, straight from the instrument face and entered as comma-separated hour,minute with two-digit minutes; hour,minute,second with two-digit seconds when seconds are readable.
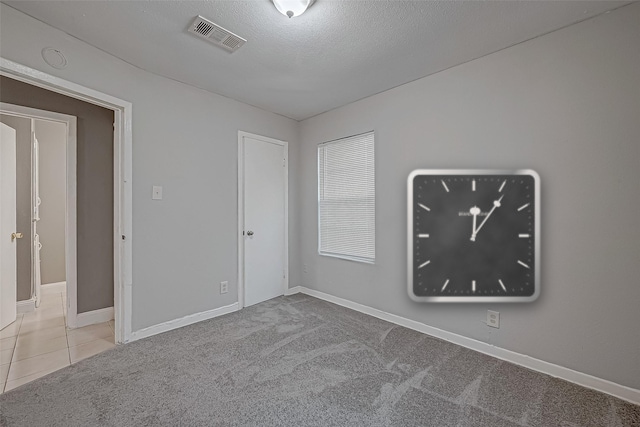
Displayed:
12,06
